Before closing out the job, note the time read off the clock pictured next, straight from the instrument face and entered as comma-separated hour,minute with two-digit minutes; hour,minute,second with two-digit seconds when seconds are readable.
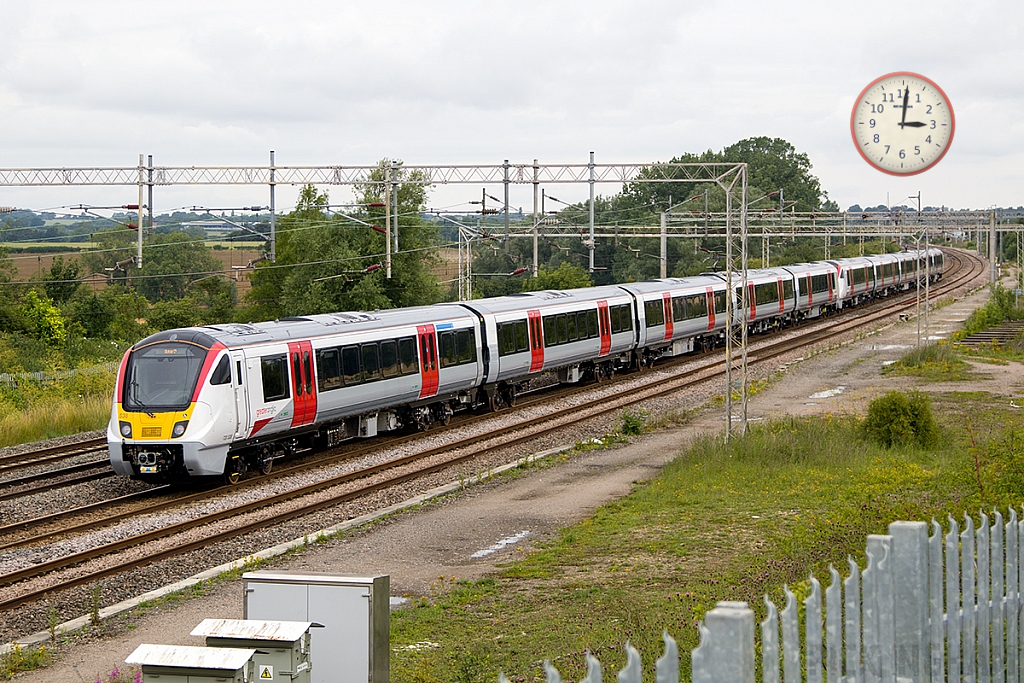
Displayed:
3,01
